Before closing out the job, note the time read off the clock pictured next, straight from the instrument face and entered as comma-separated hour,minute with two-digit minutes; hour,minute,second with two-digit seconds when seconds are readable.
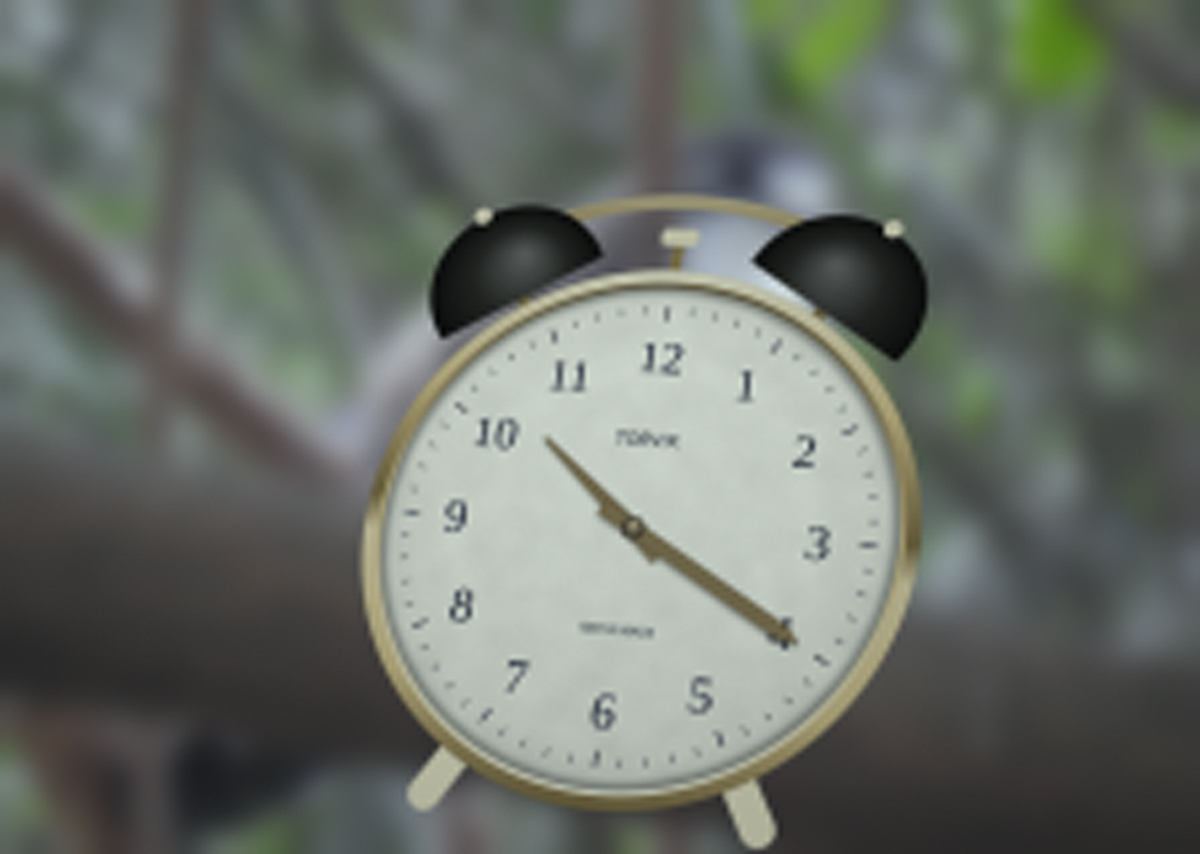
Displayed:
10,20
